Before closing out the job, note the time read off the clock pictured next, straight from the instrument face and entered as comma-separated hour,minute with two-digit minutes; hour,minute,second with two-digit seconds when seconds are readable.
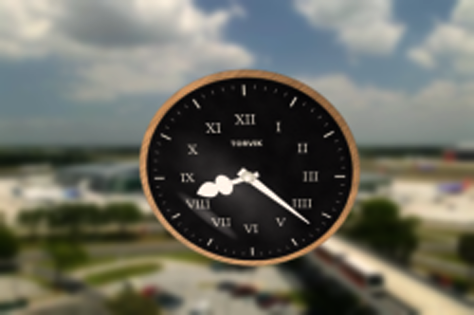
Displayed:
8,22
